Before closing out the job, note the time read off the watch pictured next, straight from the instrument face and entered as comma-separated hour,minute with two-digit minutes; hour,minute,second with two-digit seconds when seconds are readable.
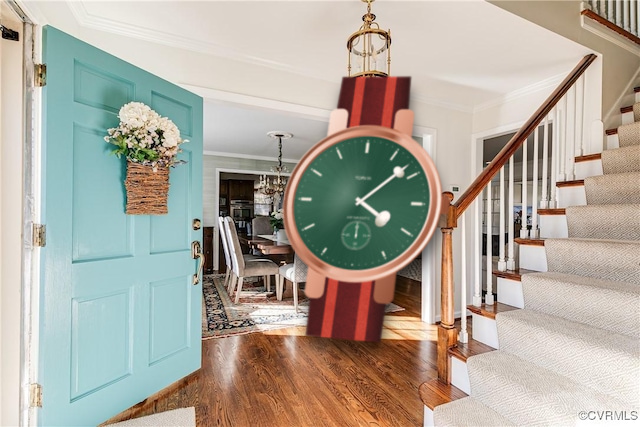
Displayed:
4,08
